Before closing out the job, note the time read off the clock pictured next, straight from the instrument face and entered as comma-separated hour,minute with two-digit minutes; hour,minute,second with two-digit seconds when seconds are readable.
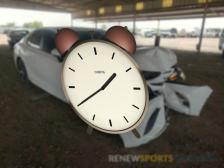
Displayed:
1,40
